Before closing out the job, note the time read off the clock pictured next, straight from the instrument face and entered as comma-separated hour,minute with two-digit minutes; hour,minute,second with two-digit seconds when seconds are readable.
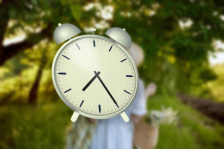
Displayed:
7,25
